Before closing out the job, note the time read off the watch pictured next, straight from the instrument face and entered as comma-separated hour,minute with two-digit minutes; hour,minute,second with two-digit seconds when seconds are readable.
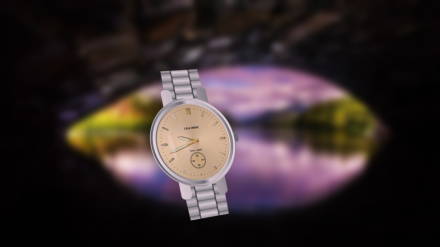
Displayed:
9,42
